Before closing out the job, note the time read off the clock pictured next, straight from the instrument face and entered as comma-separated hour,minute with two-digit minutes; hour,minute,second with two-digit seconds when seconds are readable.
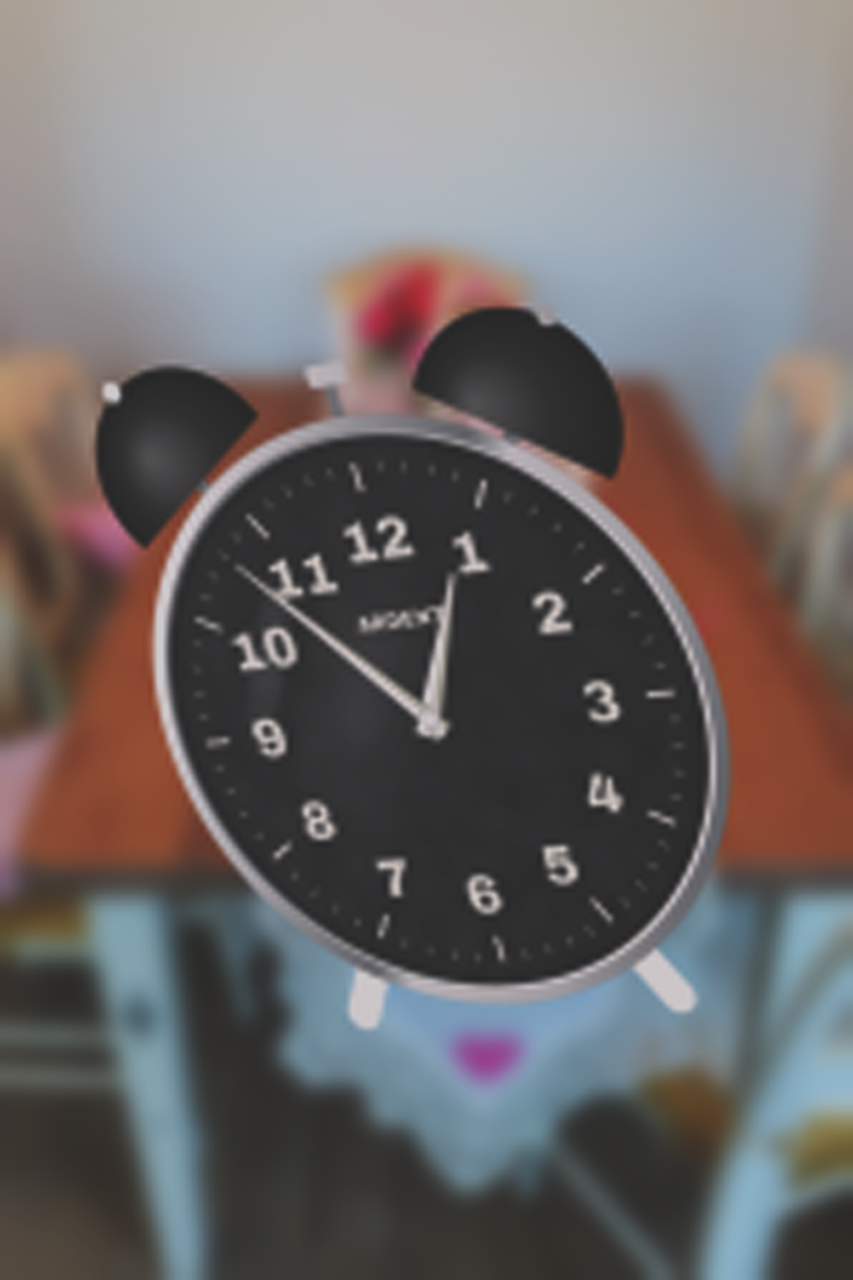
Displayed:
12,53
